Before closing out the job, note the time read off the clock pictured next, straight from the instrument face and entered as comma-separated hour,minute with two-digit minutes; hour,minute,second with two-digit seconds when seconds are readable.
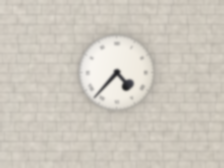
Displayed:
4,37
